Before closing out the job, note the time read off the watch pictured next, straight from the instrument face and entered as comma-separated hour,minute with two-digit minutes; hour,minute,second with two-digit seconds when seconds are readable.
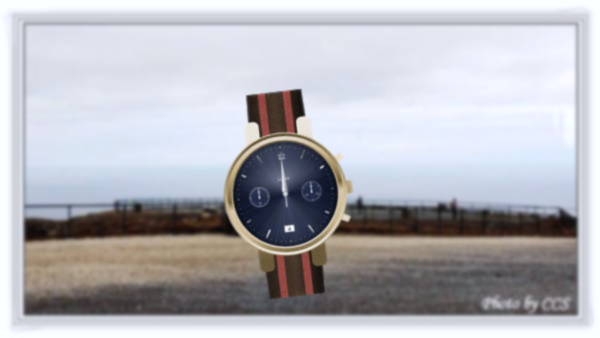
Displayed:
12,00
